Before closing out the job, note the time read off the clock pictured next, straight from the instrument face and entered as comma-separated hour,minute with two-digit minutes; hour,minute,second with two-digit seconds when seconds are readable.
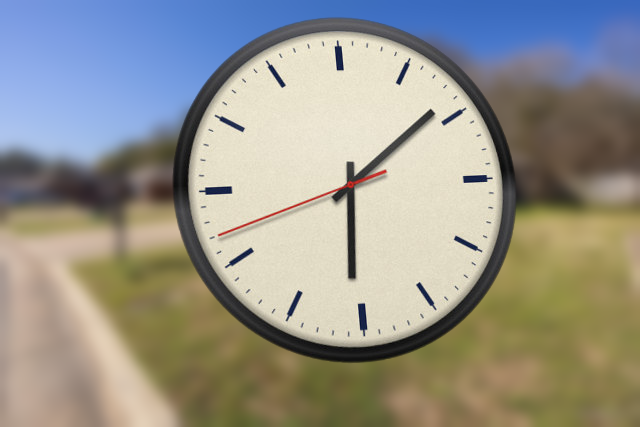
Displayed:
6,08,42
